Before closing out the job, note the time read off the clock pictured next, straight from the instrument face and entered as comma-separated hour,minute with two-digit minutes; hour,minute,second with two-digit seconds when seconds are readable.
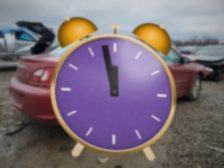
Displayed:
11,58
